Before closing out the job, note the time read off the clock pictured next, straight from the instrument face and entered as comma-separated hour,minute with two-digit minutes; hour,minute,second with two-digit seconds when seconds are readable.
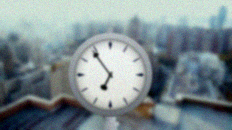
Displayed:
6,54
